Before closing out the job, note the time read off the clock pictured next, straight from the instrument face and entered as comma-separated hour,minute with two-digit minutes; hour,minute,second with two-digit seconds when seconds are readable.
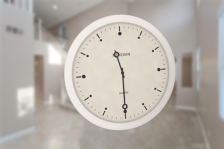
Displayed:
11,30
